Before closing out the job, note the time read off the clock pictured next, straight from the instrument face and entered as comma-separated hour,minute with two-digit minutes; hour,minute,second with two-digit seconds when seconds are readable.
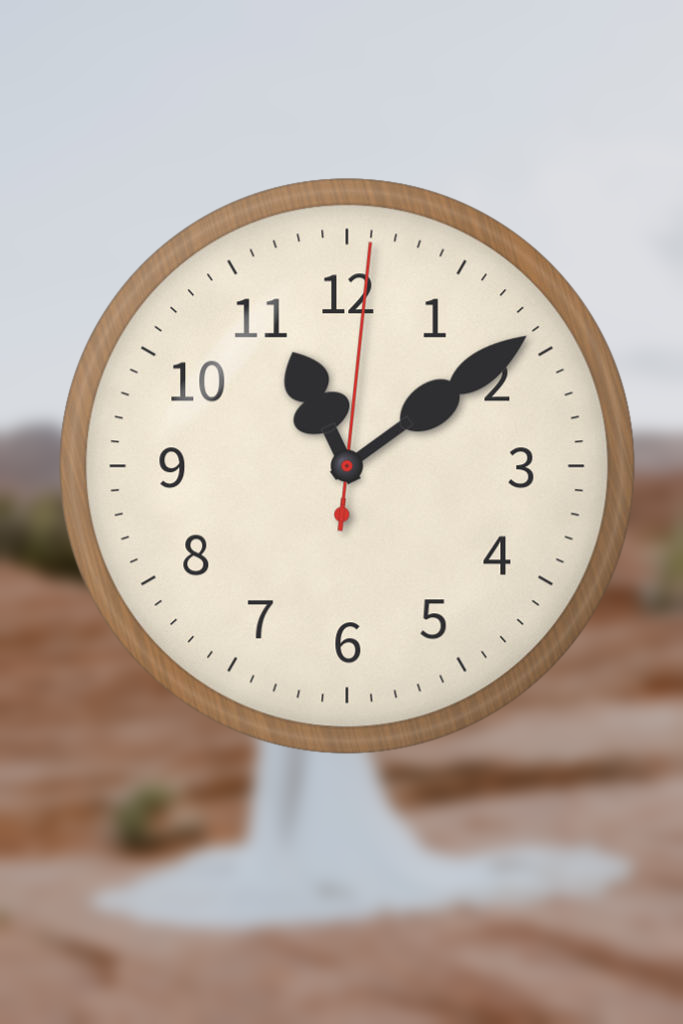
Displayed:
11,09,01
